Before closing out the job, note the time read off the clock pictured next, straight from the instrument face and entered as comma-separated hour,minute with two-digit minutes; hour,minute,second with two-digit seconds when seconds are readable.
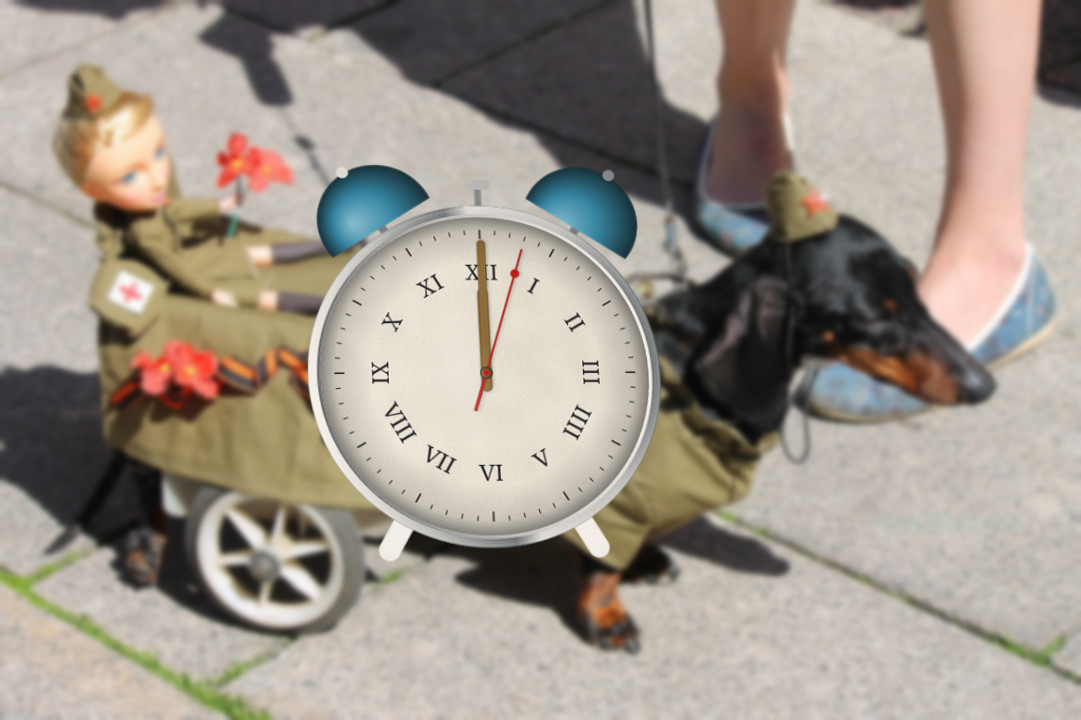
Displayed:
12,00,03
